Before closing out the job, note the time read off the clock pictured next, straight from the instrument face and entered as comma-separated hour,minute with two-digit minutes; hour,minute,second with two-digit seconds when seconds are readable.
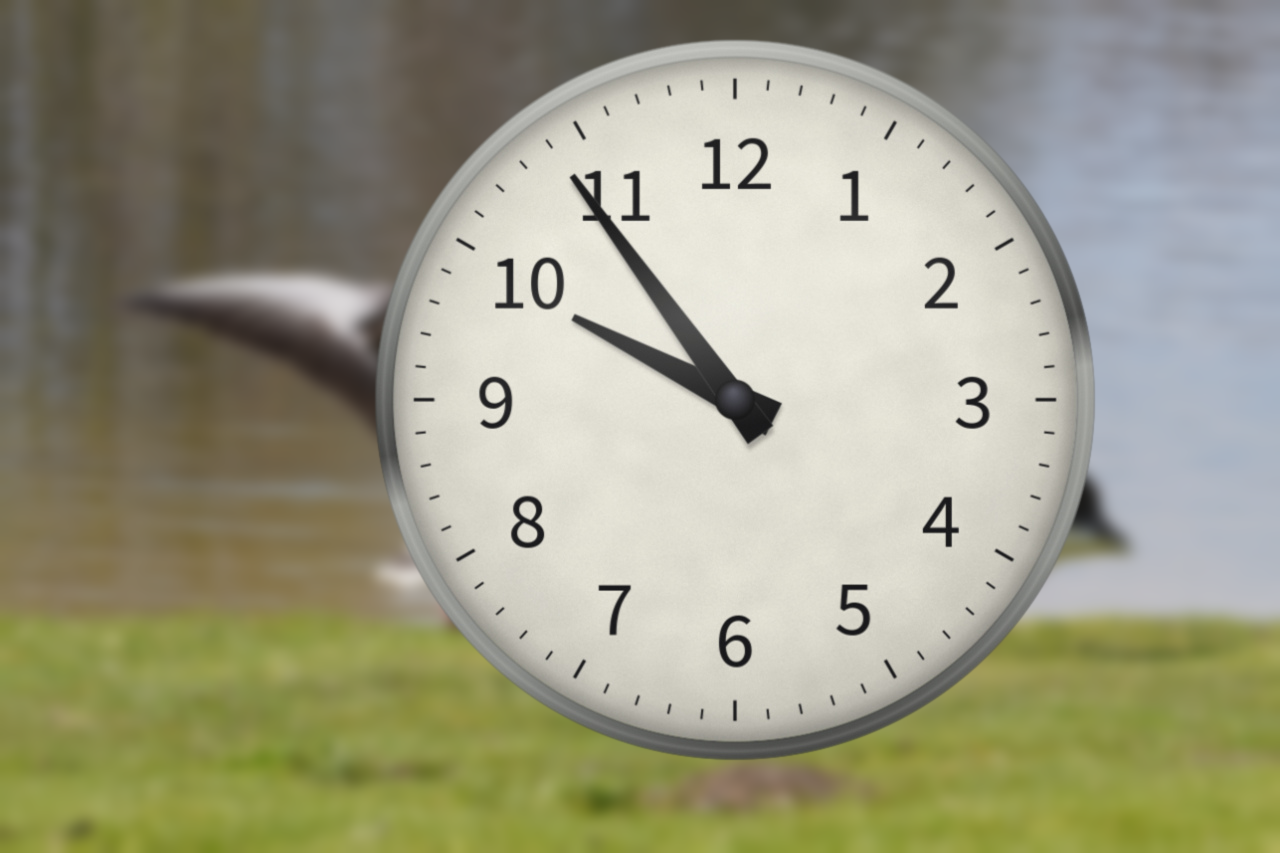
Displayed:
9,54
